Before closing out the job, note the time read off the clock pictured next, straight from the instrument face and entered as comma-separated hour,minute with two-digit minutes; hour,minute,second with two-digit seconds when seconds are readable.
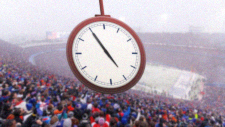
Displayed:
4,55
